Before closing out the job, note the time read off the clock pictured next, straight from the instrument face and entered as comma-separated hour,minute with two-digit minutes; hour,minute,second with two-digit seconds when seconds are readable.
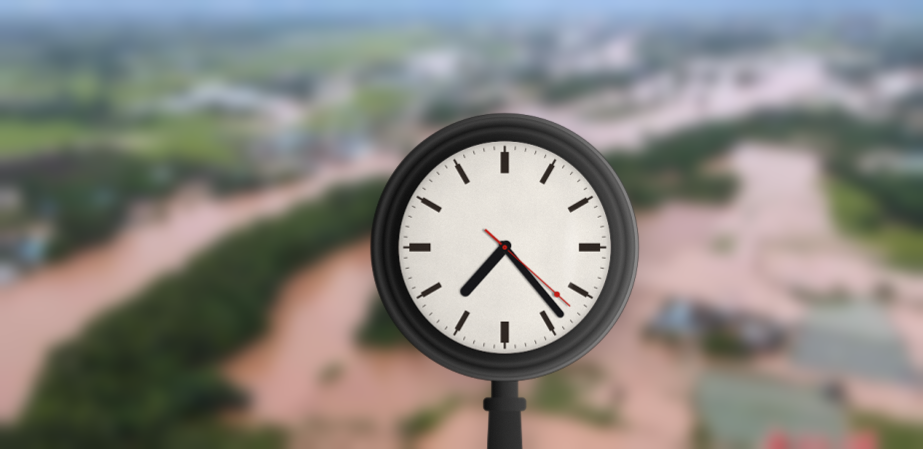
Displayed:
7,23,22
